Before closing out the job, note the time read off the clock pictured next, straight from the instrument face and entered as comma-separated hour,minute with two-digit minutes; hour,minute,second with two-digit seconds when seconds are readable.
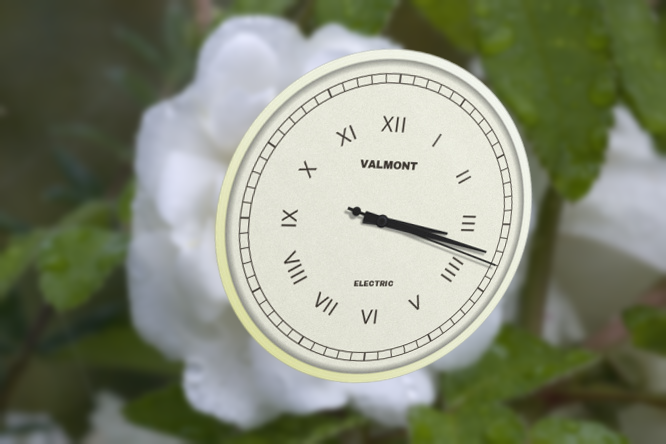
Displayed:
3,17,18
